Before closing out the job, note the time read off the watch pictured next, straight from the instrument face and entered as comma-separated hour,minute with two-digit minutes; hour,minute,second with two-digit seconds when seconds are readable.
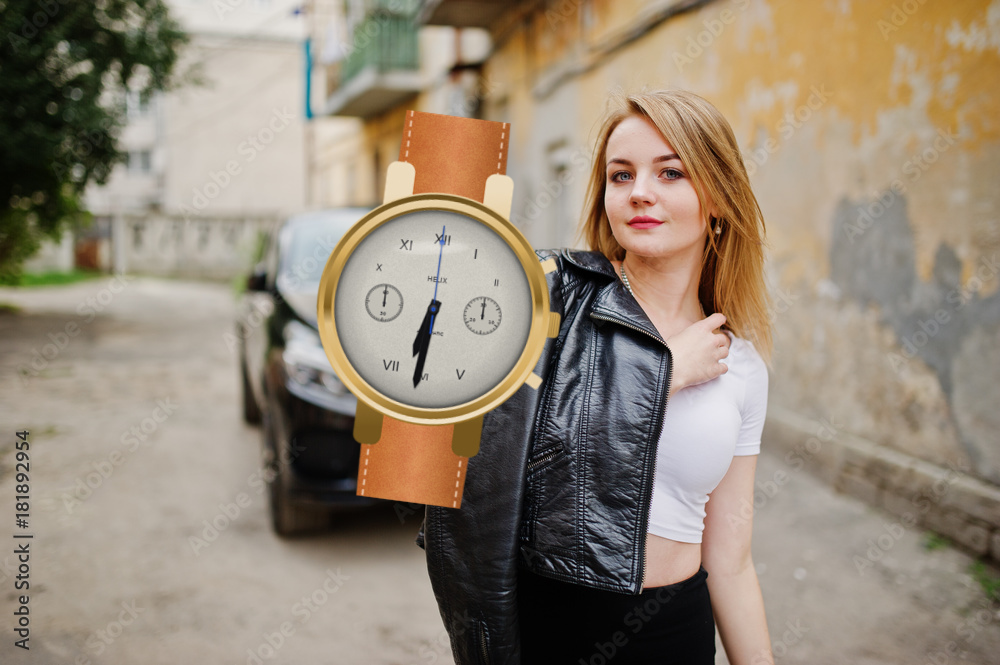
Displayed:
6,31
